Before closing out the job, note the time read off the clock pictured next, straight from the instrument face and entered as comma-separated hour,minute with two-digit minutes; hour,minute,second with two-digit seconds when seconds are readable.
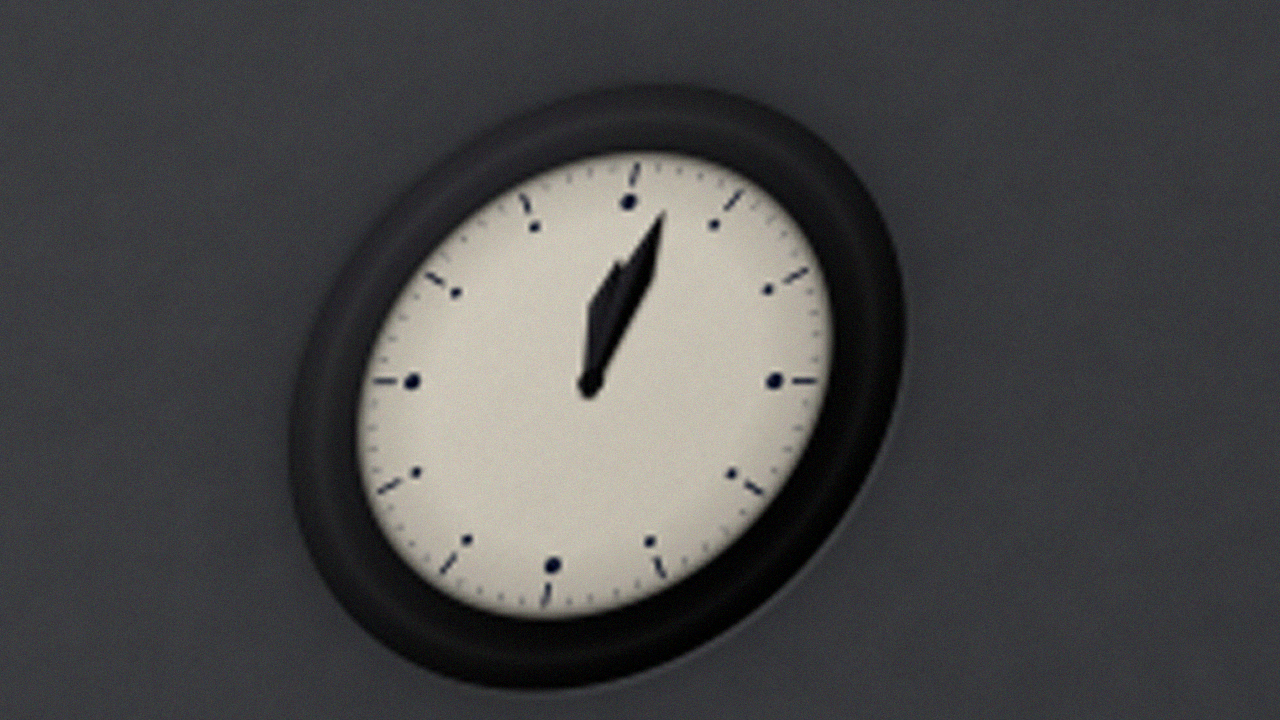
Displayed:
12,02
